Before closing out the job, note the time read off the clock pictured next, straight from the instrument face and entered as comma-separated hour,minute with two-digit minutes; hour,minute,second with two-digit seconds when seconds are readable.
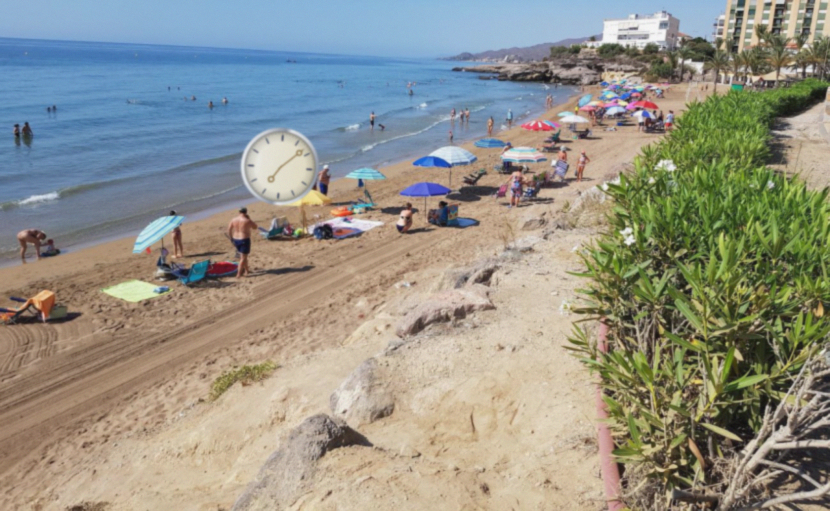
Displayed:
7,08
